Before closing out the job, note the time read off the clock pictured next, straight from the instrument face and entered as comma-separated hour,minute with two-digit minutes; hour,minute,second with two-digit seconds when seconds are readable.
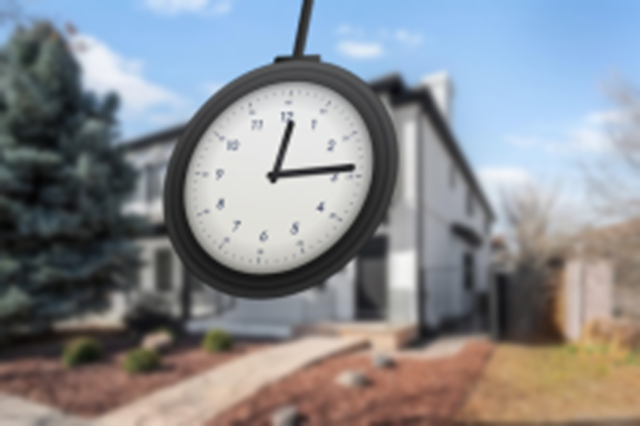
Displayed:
12,14
